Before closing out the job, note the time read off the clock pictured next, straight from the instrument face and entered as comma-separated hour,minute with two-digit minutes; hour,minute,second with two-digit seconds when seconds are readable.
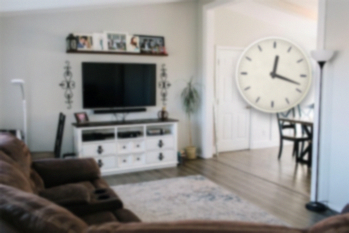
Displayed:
12,18
